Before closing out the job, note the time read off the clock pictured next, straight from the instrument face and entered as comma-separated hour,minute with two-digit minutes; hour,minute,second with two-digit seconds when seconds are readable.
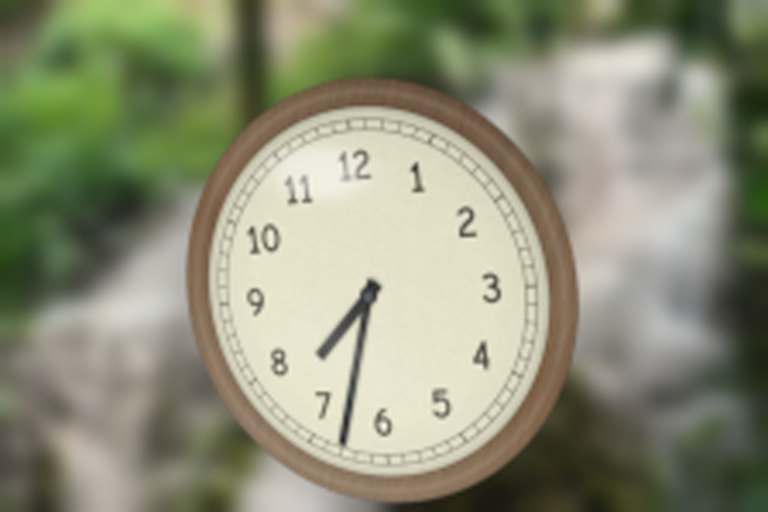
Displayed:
7,33
